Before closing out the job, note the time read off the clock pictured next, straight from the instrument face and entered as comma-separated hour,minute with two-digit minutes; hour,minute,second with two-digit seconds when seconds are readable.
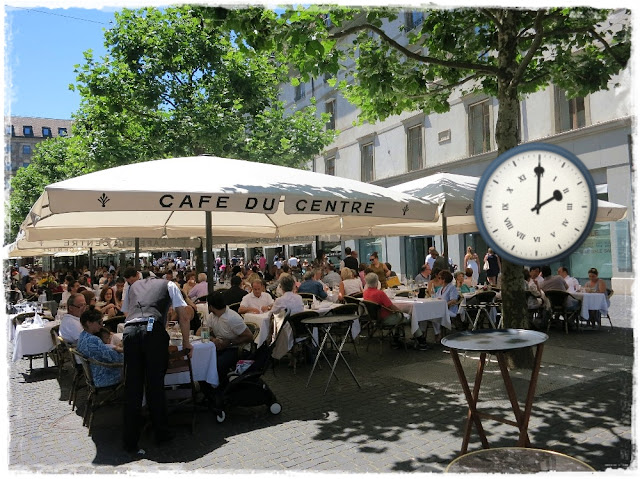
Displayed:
2,00
